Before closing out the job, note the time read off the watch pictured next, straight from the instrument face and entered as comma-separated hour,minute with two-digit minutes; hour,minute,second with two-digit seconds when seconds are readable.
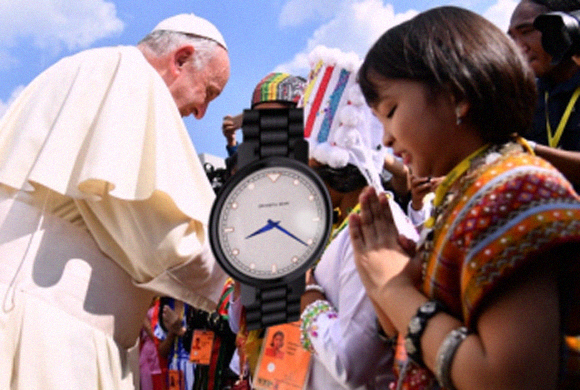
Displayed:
8,21
